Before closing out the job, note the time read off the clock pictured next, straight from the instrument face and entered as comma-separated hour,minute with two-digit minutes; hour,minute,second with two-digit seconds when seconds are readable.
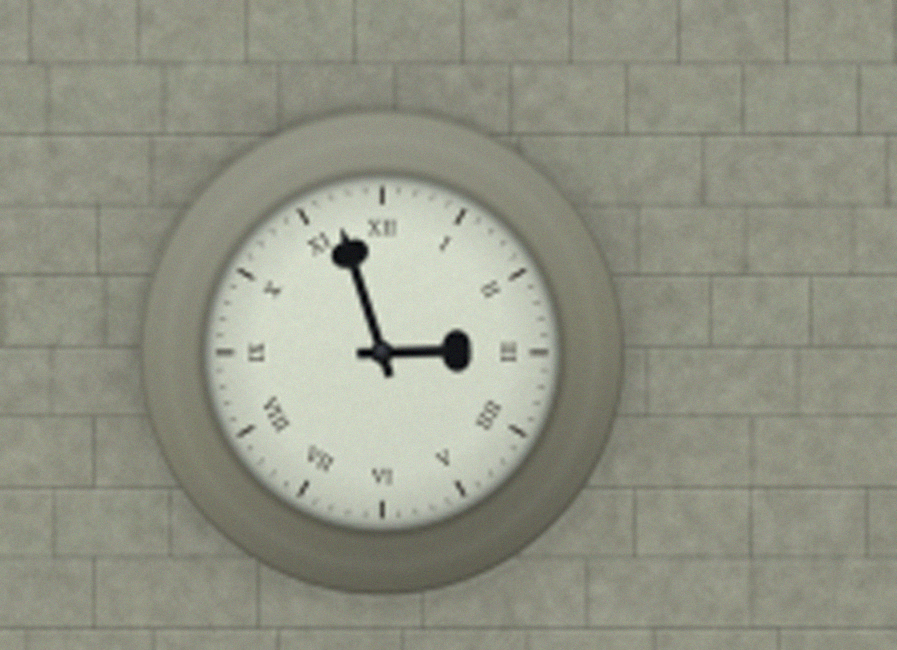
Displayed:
2,57
